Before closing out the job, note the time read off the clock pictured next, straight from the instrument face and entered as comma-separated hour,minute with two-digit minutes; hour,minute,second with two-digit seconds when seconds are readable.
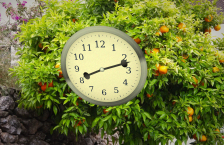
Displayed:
8,12
